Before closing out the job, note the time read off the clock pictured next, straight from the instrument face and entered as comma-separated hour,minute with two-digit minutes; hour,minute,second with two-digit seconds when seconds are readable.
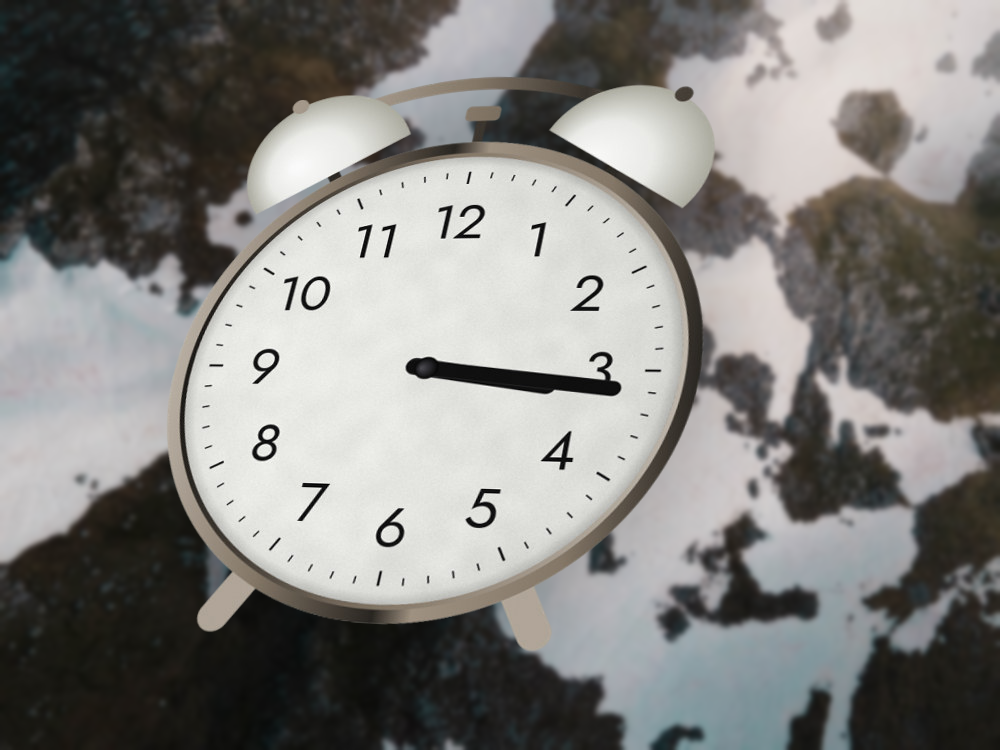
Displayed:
3,16
